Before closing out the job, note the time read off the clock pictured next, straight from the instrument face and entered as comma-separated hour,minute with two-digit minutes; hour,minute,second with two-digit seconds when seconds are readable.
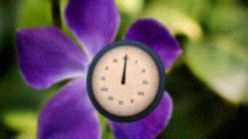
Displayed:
12,00
